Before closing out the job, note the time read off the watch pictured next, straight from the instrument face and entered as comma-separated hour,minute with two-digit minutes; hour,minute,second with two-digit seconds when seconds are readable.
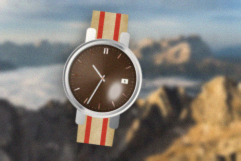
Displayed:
10,34
